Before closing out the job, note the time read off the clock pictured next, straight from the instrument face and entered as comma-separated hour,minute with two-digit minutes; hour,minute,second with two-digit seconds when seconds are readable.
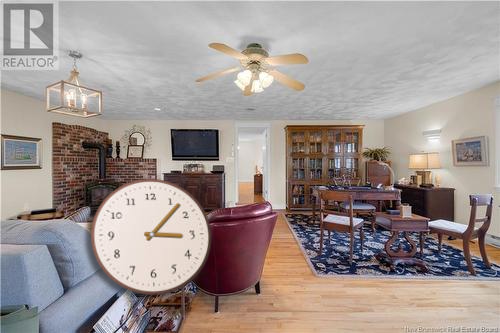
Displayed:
3,07
